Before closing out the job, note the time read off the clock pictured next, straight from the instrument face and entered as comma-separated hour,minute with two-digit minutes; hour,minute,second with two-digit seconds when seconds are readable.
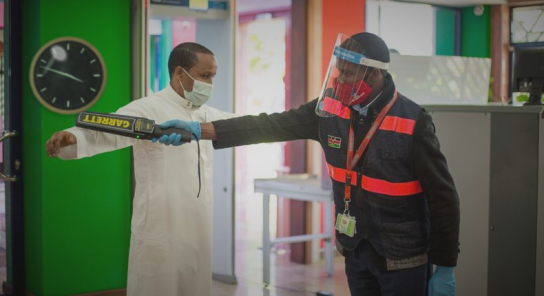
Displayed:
3,48
